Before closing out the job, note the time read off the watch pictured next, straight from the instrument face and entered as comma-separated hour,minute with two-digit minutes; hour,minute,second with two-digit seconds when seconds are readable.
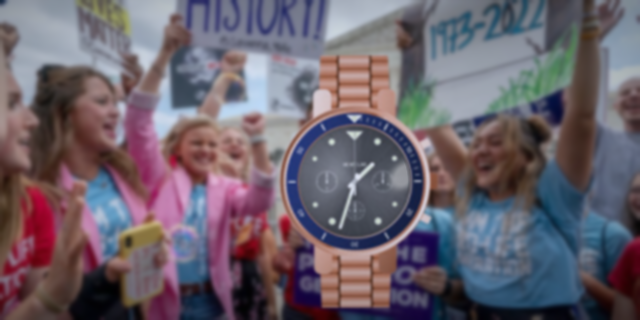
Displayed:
1,33
